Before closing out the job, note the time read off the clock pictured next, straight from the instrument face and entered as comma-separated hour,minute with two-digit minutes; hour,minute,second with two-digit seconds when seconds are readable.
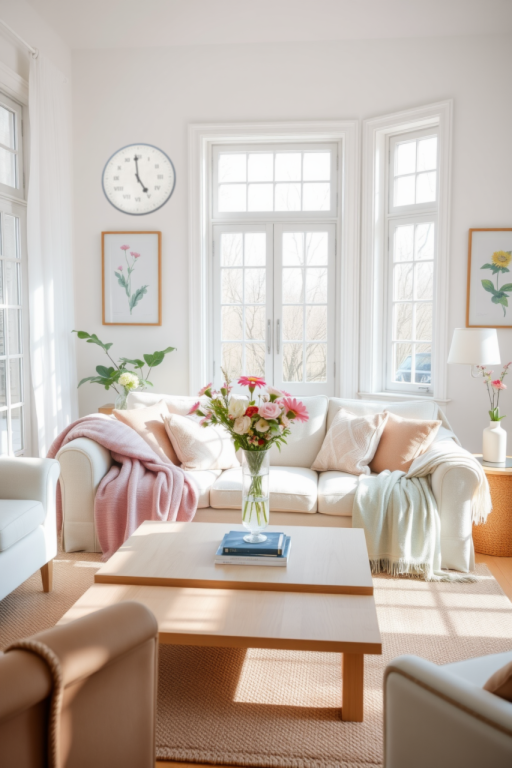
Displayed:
4,59
